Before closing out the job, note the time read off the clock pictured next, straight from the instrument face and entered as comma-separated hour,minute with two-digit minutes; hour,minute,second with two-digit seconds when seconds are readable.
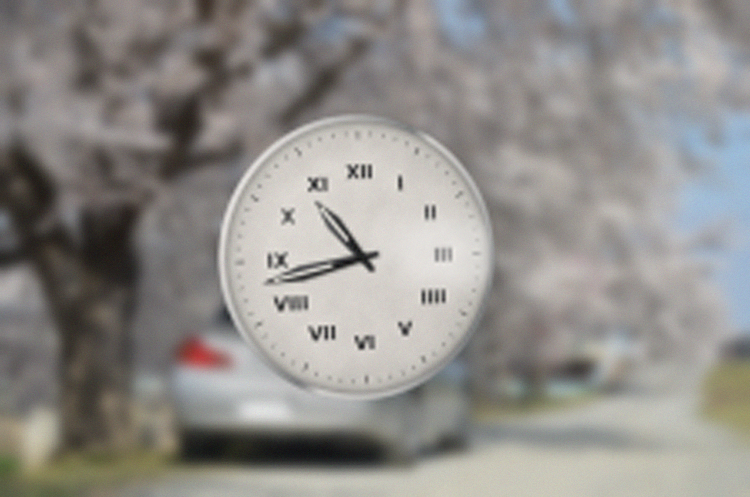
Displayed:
10,43
